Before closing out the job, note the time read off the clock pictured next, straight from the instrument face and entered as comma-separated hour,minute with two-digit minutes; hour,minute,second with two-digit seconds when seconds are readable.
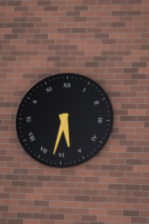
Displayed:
5,32
